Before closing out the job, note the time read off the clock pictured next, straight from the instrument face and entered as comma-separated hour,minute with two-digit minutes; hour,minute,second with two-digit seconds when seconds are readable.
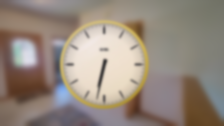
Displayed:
6,32
